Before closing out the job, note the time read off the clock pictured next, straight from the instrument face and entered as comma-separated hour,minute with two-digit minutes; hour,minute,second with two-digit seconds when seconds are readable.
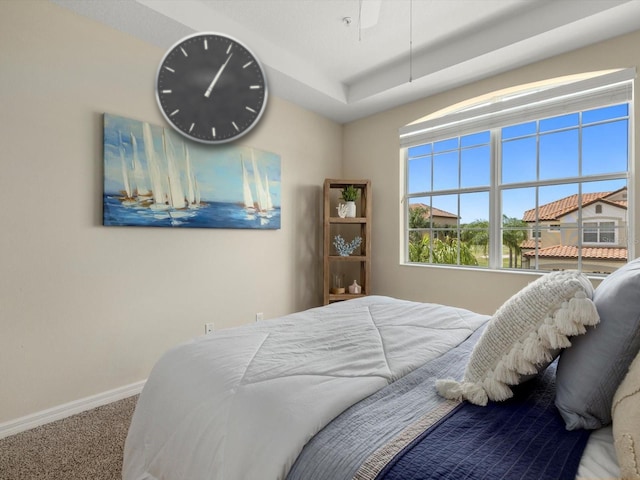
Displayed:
1,06
